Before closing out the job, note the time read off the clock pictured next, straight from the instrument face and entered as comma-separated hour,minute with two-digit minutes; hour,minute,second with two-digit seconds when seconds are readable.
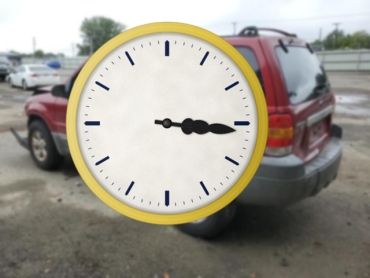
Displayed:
3,16
